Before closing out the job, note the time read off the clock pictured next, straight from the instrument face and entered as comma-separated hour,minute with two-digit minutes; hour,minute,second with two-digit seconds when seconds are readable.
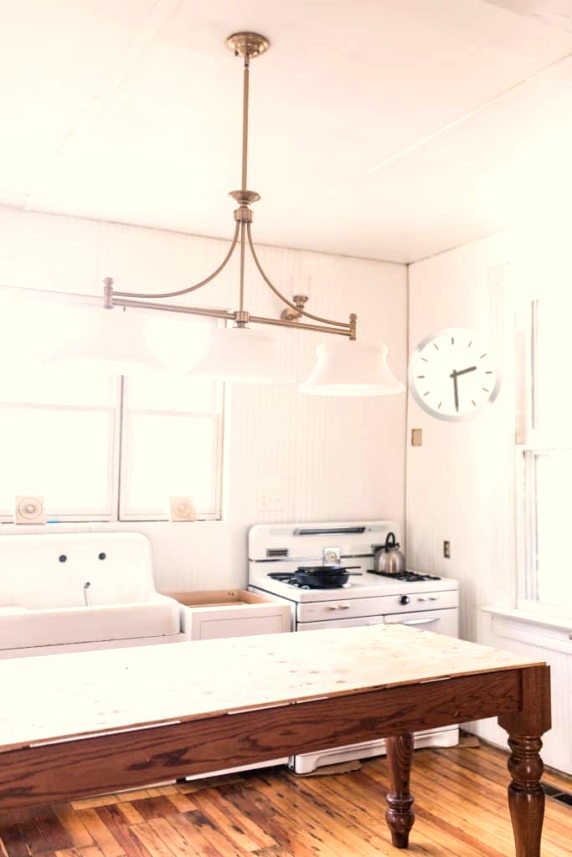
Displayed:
2,30
